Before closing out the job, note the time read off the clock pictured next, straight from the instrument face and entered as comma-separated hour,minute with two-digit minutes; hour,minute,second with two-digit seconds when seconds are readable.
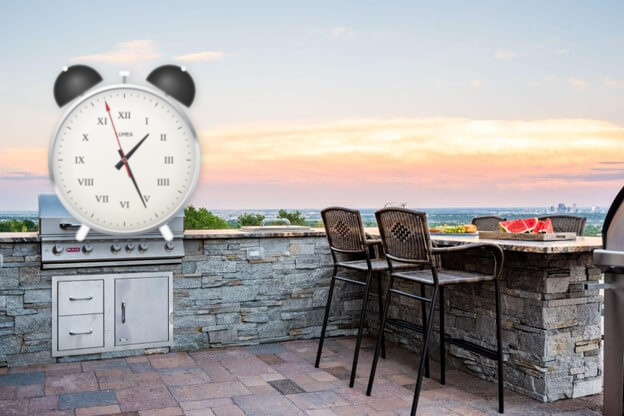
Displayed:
1,25,57
